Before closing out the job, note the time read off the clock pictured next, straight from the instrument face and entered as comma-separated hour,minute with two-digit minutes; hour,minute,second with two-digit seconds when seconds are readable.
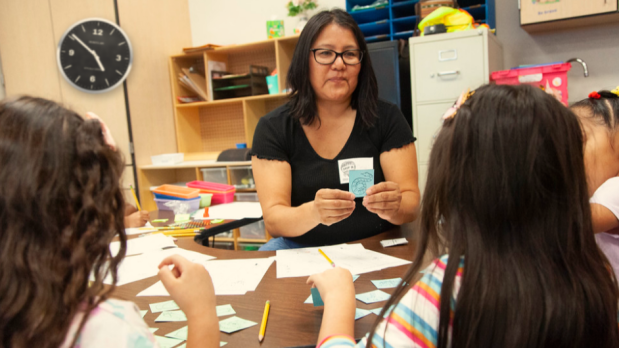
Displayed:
4,51
